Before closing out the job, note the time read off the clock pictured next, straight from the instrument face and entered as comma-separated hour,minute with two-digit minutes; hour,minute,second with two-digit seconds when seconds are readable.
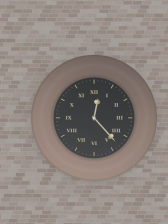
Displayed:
12,23
